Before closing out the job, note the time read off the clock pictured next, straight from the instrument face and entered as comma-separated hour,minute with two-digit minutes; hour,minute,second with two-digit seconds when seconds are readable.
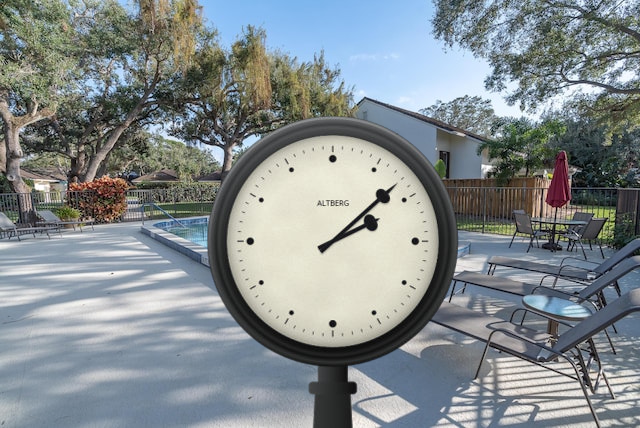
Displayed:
2,08
